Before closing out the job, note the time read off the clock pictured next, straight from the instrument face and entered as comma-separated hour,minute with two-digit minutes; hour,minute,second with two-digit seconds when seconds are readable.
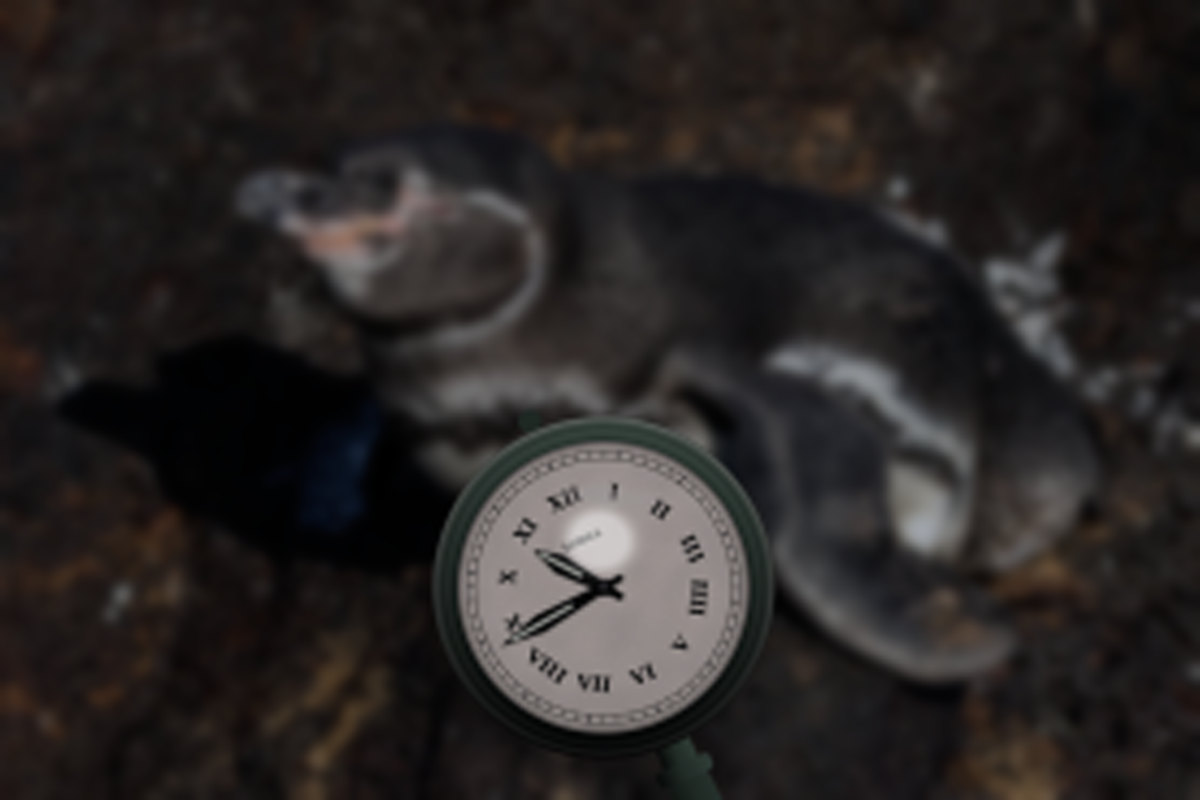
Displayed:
10,44
